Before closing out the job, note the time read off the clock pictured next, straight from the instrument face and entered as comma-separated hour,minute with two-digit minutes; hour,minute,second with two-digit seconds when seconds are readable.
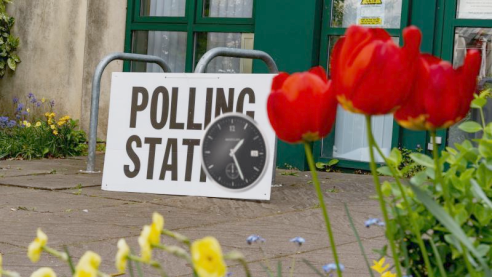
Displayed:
1,26
